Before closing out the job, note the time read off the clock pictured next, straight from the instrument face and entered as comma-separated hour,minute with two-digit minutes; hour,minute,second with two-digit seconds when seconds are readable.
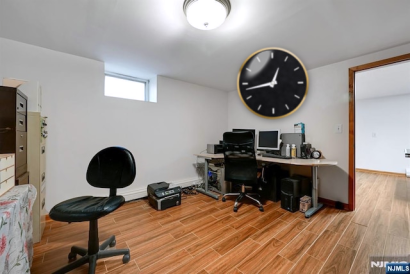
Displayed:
12,43
